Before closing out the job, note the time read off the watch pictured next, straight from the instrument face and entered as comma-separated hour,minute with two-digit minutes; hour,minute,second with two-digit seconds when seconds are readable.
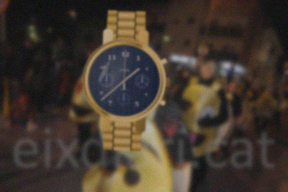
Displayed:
1,38
